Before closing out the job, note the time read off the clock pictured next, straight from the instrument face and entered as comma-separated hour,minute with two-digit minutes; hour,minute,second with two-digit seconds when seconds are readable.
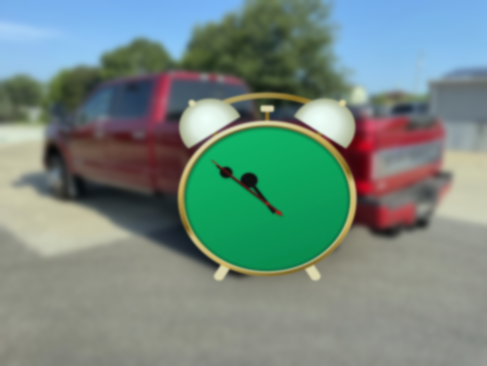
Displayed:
10,51,52
